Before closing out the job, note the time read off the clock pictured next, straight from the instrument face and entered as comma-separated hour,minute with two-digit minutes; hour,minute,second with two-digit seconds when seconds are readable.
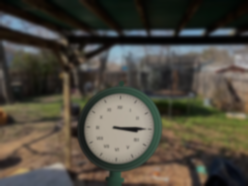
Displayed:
3,15
